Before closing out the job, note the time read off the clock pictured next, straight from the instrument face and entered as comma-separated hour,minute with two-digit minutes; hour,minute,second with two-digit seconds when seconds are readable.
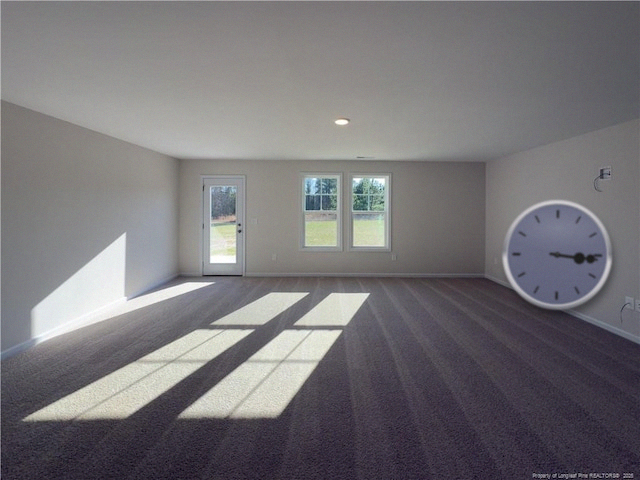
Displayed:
3,16
